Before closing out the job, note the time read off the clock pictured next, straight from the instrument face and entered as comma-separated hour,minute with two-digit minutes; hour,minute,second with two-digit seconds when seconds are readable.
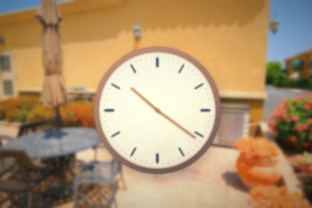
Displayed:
10,21
